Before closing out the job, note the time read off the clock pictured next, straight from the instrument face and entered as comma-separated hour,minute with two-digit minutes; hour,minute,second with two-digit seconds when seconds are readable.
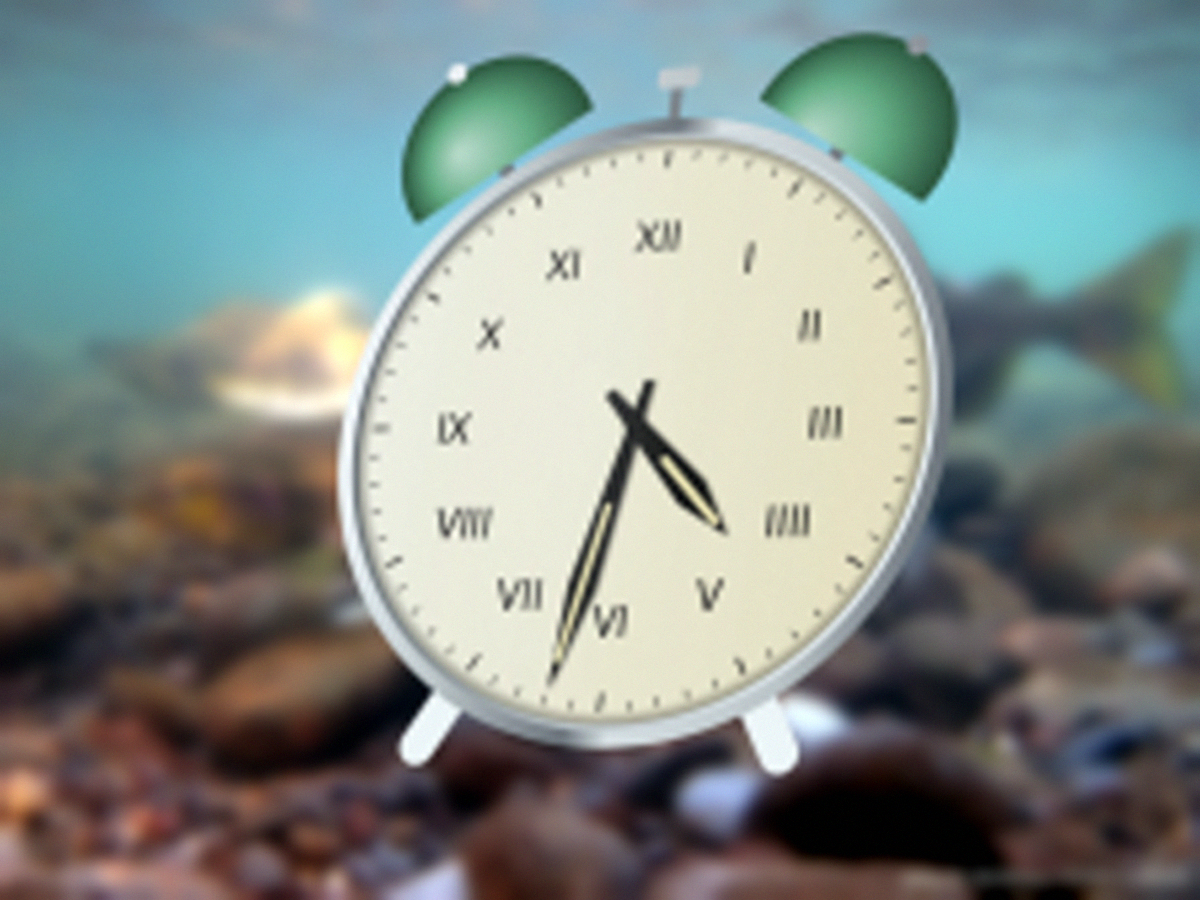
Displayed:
4,32
